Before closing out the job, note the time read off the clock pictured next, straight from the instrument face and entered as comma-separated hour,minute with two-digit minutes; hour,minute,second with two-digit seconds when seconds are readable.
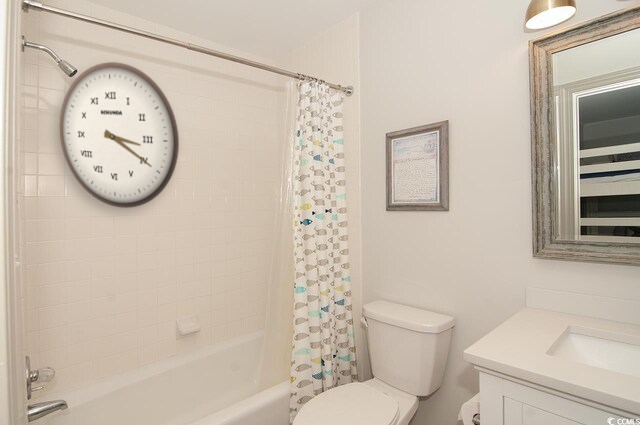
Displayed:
3,20
